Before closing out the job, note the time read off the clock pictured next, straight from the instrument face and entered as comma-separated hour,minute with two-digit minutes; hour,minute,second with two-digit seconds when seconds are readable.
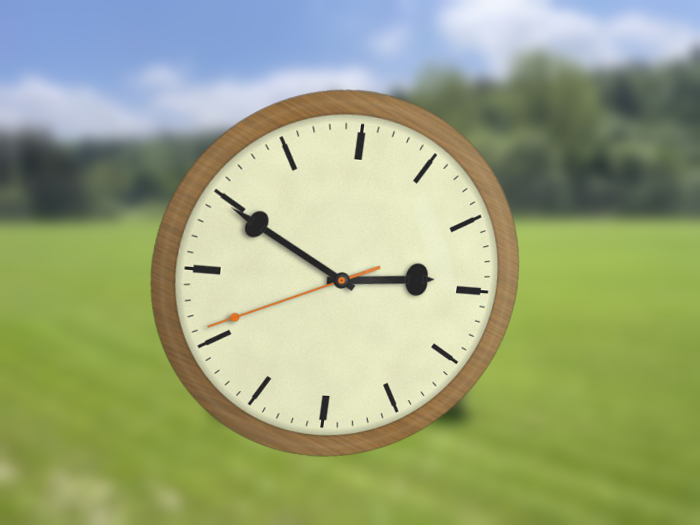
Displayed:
2,49,41
